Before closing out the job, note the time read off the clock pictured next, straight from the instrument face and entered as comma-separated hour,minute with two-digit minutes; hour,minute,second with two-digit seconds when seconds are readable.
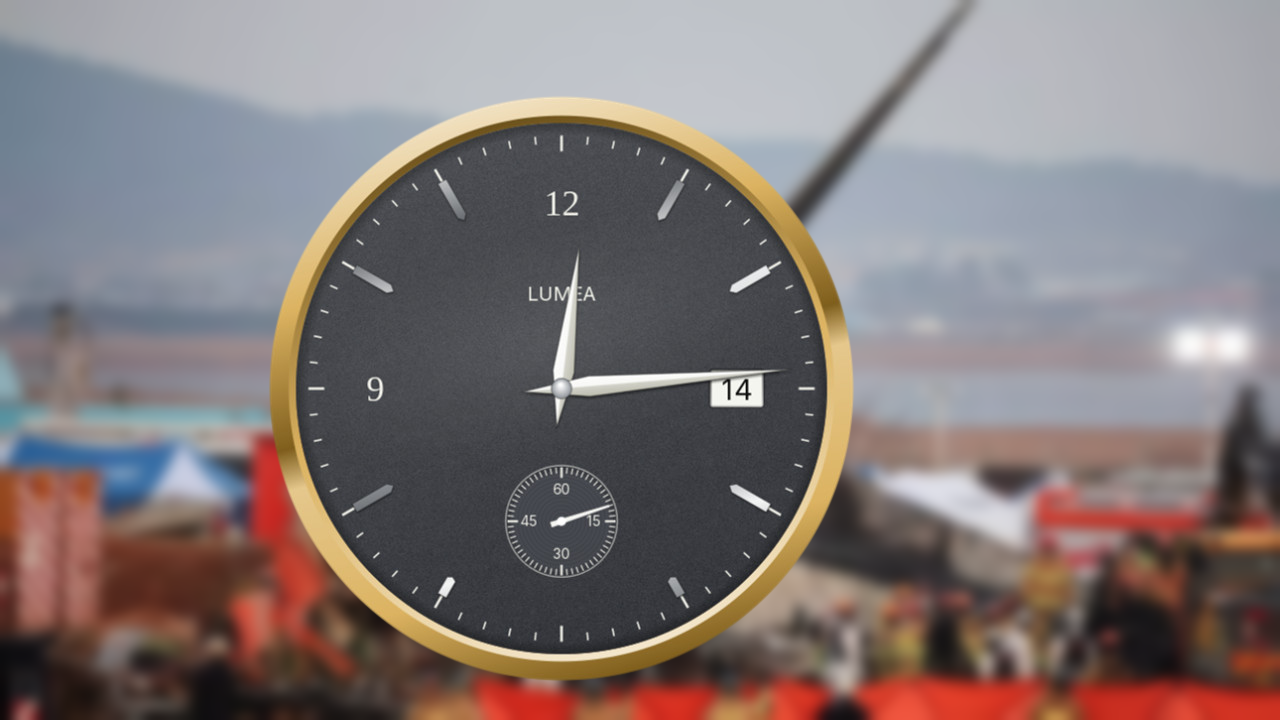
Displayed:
12,14,12
